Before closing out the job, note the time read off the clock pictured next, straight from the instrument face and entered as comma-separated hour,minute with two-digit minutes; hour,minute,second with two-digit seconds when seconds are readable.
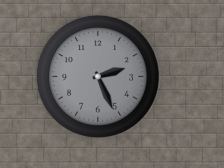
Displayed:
2,26
